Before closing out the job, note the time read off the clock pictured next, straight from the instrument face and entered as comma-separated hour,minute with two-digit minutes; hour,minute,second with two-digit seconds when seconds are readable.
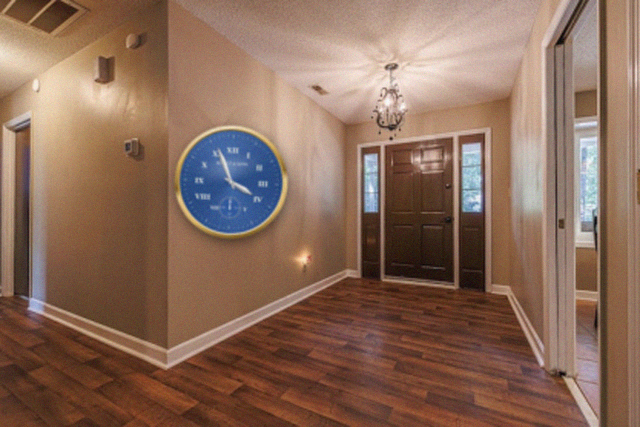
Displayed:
3,56
